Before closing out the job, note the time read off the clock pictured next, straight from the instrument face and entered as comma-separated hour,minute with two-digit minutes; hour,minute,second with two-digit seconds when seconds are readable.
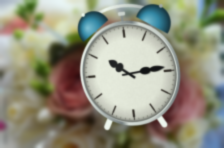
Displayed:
10,14
